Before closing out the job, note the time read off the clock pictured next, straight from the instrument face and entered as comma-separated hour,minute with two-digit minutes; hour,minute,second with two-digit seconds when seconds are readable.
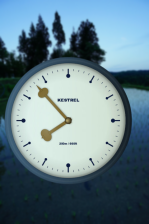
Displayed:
7,53
